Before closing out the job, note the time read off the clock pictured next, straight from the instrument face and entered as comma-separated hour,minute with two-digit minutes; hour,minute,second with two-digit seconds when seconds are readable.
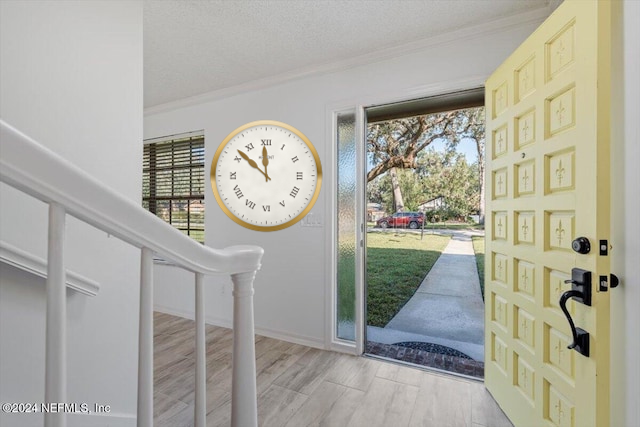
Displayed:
11,52
